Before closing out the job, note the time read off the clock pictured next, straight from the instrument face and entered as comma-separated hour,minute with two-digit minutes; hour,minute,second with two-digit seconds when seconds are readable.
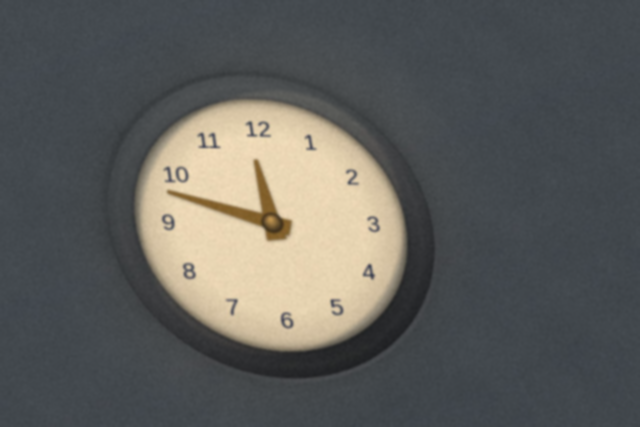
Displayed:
11,48
